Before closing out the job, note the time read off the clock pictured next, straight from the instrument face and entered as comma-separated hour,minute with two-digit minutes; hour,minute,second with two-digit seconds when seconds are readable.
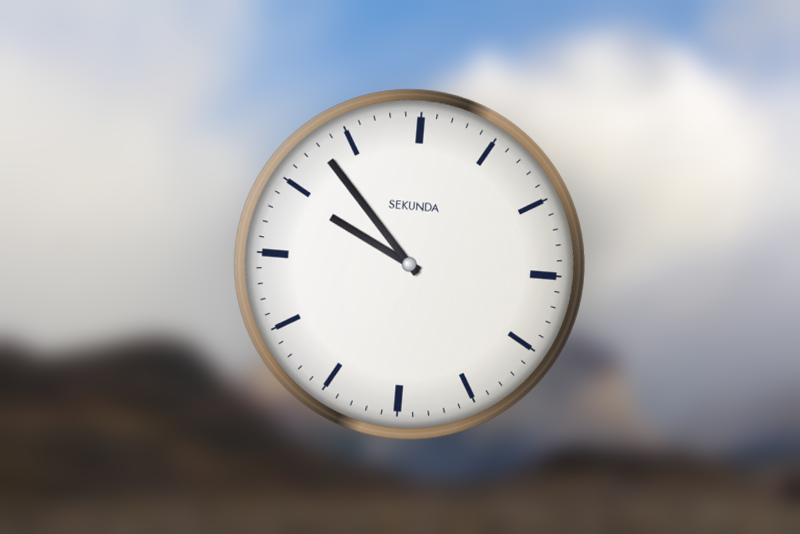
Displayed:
9,53
